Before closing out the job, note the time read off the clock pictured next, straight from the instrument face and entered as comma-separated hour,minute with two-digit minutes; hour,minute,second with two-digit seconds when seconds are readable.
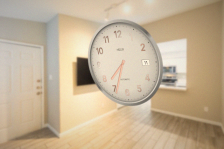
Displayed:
7,34
